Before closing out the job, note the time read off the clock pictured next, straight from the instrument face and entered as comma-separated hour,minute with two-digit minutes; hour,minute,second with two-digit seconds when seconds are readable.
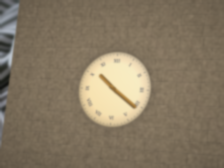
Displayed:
10,21
